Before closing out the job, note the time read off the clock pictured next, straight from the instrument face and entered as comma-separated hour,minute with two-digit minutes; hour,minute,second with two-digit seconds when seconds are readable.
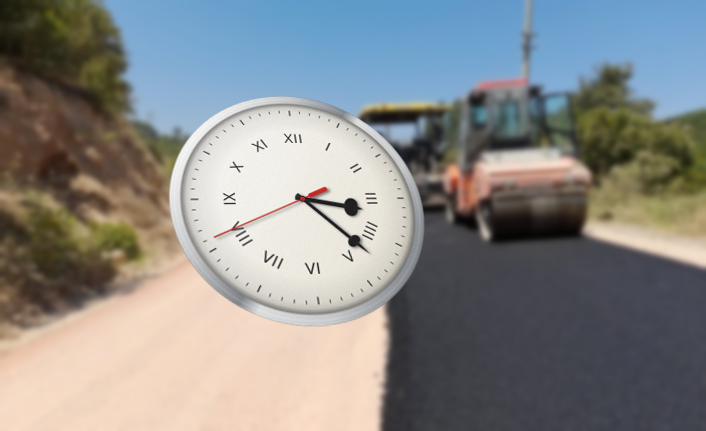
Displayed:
3,22,41
